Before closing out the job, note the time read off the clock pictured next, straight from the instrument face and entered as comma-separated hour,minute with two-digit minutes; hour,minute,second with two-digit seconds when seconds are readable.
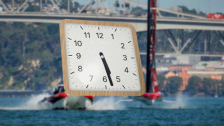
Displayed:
5,28
